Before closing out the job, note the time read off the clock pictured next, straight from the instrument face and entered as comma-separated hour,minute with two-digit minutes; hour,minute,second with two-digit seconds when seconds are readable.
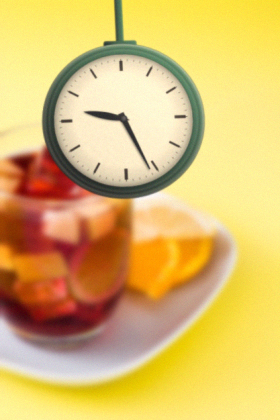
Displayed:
9,26
